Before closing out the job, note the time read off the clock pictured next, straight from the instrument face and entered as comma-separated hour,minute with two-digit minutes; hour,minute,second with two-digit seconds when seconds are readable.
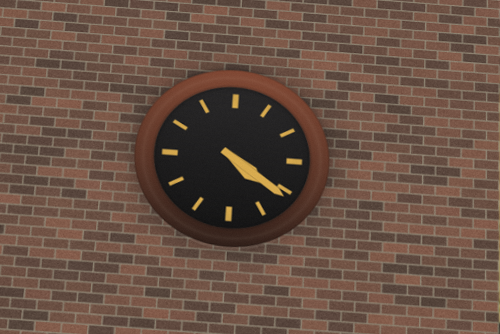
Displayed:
4,21
